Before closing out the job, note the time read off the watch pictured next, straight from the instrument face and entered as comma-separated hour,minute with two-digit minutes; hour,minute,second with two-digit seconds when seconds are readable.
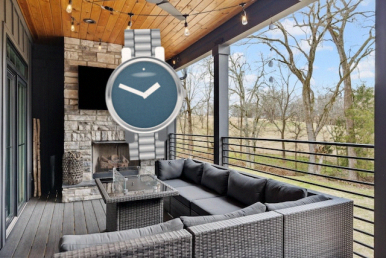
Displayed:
1,49
